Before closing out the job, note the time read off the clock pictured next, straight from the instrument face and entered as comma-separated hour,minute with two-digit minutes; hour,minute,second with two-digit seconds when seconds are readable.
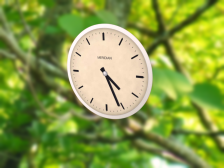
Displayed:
4,26
